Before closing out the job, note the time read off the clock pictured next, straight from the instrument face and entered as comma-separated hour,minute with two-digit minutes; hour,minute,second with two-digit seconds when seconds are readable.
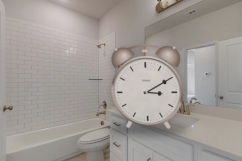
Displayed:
3,10
